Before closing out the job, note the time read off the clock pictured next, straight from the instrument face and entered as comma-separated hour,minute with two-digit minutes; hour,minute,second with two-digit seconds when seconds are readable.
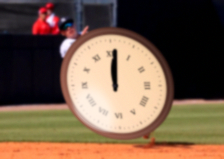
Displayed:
12,01
